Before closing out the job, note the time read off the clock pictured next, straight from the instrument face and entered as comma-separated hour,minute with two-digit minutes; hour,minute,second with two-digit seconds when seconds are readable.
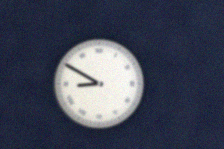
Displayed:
8,50
